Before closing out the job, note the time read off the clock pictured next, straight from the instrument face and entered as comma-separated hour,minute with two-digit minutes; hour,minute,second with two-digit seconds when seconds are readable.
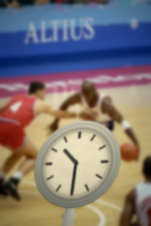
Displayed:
10,30
